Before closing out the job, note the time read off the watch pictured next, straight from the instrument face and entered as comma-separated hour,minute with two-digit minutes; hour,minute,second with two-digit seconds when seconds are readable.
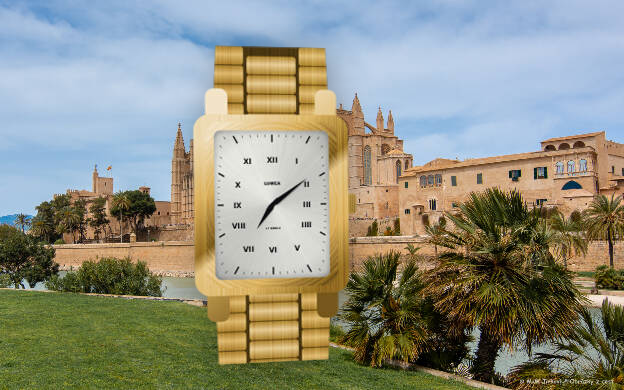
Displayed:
7,09
